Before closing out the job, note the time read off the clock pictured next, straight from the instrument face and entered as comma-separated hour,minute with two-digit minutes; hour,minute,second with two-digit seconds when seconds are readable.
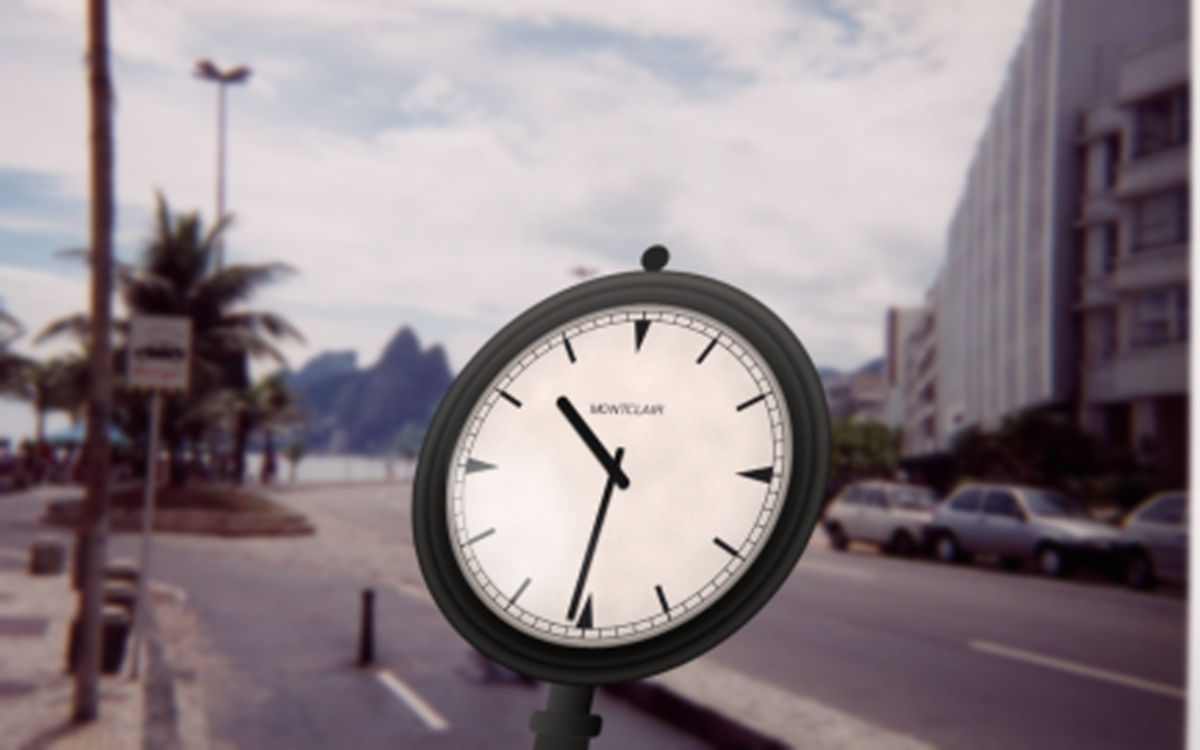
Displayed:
10,31
